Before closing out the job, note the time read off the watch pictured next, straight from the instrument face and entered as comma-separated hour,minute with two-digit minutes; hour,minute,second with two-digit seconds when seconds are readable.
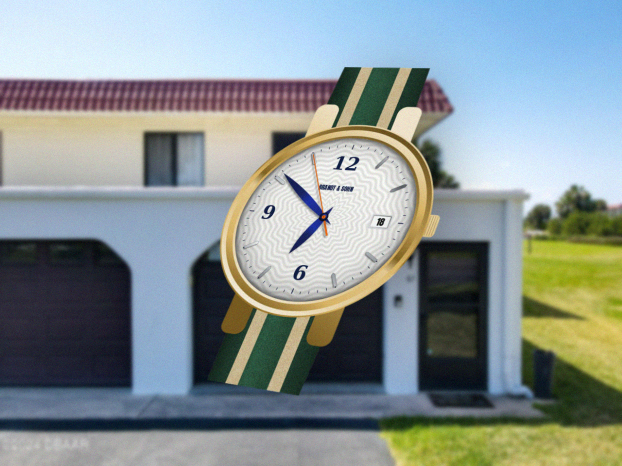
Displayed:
6,50,55
